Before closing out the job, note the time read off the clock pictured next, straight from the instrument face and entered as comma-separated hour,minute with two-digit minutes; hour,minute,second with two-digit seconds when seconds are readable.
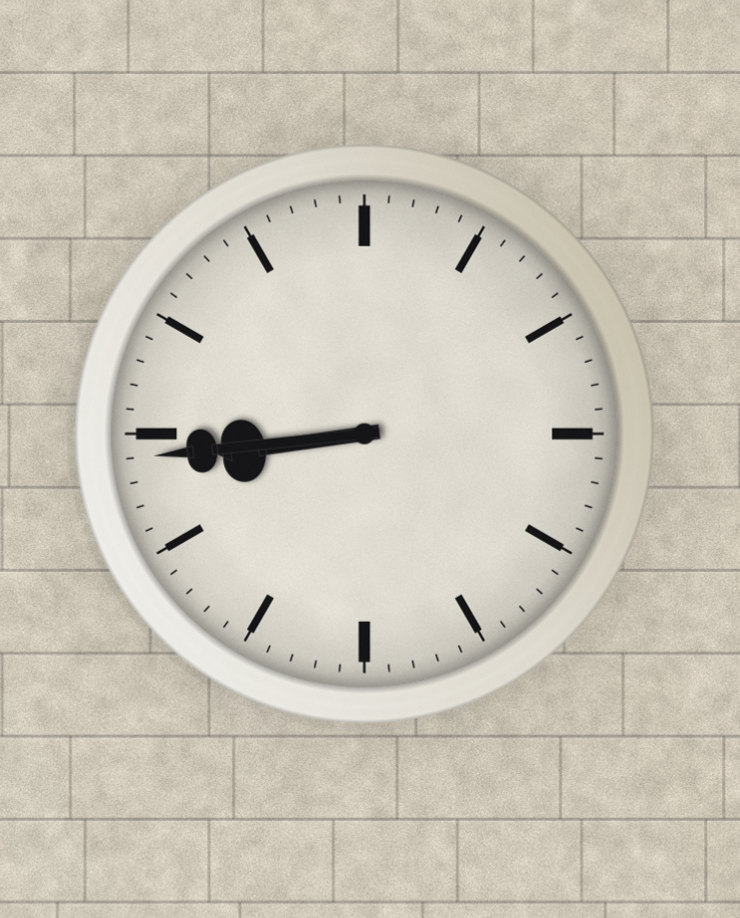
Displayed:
8,44
